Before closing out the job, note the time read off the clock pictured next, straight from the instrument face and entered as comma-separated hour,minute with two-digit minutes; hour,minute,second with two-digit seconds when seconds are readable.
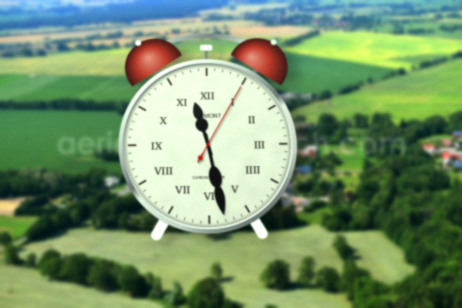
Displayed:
11,28,05
